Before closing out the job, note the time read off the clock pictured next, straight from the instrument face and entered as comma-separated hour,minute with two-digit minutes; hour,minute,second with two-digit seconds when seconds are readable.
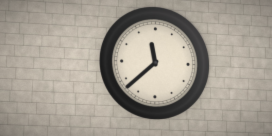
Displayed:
11,38
